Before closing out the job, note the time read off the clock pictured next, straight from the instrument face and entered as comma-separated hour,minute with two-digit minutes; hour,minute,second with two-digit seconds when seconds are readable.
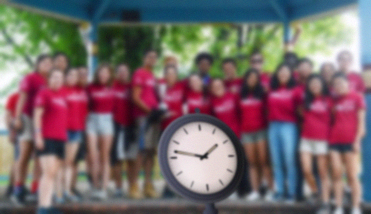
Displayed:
1,47
